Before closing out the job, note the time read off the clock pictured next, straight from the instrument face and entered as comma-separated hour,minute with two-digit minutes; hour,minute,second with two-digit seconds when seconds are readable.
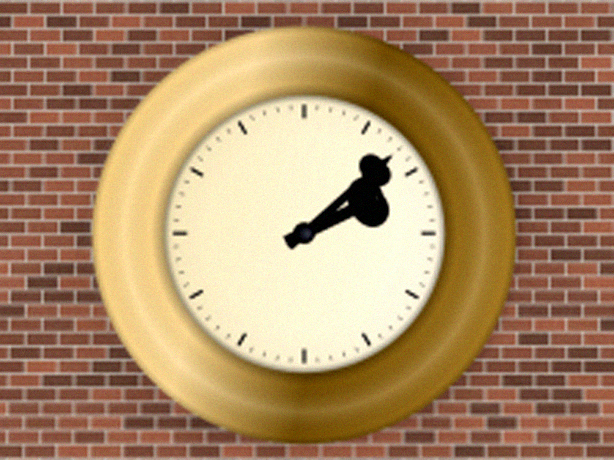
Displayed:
2,08
